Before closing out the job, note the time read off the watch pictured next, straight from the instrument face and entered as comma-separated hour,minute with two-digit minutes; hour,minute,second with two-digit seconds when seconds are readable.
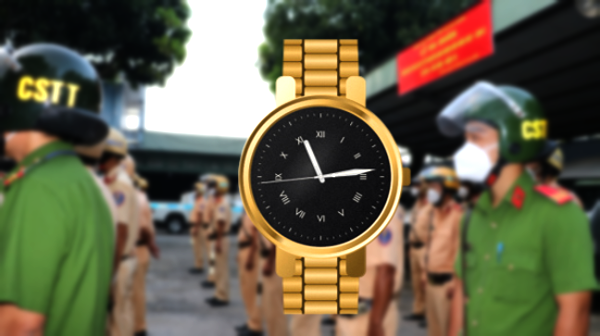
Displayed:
11,13,44
